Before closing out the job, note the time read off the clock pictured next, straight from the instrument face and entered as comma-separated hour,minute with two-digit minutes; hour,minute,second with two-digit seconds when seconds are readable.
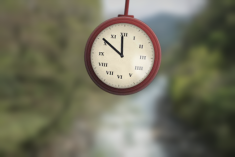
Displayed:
11,51
